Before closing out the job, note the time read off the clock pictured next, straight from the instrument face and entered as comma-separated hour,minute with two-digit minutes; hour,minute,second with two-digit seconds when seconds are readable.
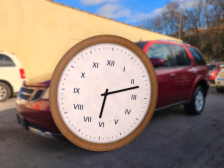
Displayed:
6,12
